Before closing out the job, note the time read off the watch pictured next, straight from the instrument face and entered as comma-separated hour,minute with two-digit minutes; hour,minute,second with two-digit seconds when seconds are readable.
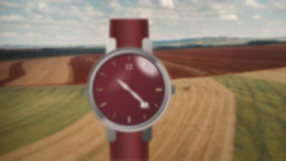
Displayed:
10,22
